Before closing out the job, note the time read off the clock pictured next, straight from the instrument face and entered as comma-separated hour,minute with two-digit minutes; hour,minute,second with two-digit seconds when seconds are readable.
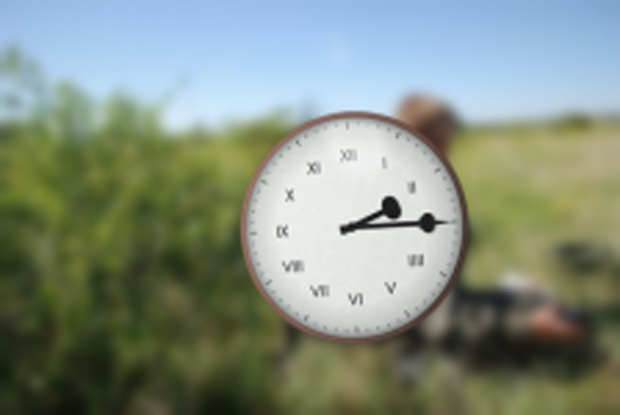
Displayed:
2,15
